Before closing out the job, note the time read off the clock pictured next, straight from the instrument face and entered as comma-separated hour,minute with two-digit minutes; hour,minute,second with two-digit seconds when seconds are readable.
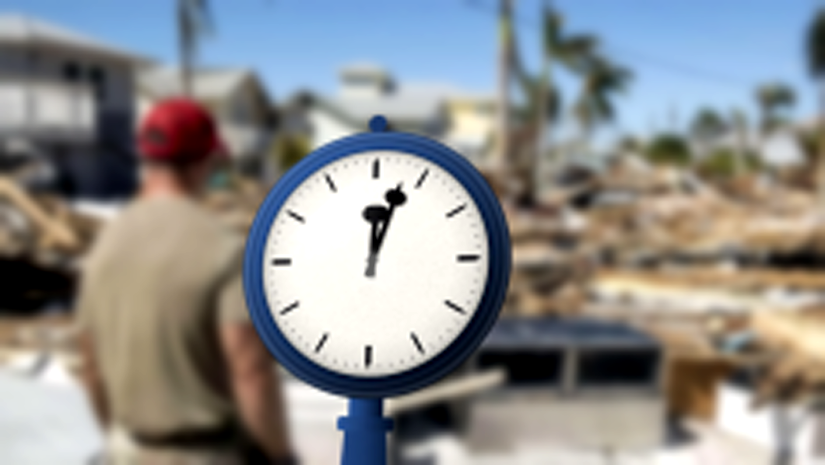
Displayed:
12,03
